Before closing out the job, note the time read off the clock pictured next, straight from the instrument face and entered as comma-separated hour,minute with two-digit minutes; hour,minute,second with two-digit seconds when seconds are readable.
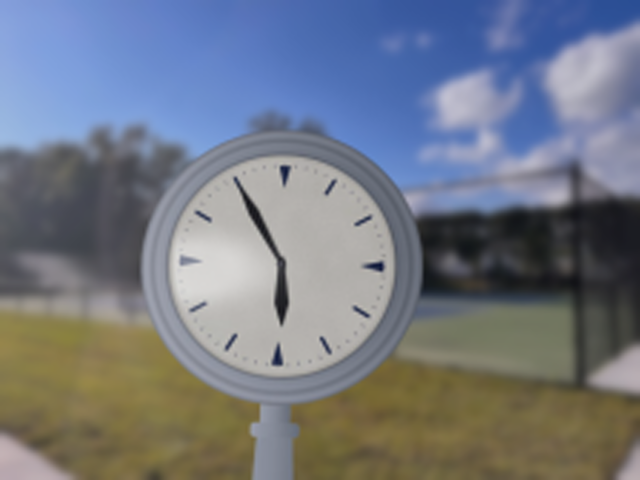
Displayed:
5,55
